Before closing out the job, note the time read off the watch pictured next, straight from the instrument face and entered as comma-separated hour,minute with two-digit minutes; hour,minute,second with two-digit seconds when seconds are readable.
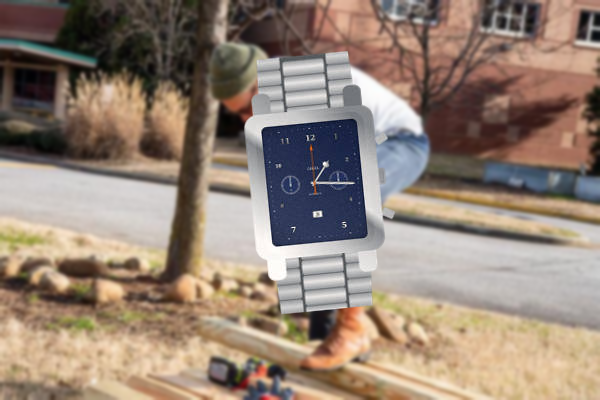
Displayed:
1,16
